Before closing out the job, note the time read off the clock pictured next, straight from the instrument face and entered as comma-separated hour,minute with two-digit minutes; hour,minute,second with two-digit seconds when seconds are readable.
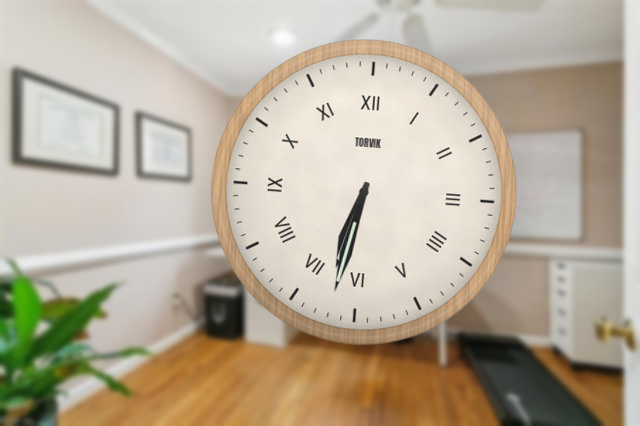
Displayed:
6,32
